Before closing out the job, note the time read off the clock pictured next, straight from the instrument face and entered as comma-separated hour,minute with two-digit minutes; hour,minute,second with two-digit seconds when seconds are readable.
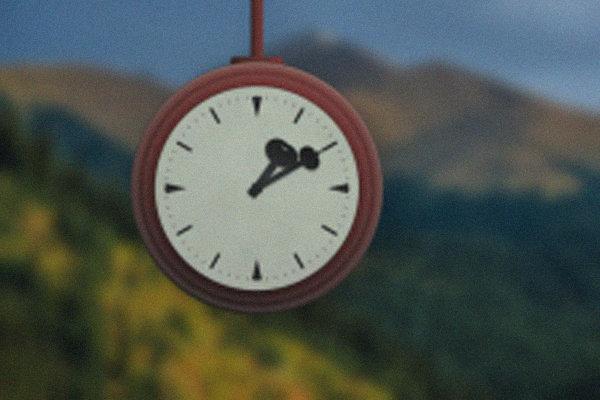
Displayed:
1,10
